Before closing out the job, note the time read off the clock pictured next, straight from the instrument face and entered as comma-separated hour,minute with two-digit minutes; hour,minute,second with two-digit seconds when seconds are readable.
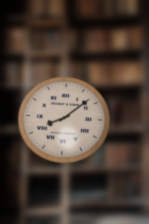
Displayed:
8,08
